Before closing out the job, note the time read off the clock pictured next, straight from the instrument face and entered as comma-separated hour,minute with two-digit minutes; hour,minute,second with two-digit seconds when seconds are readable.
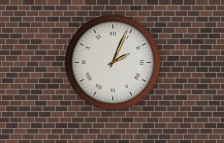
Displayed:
2,04
